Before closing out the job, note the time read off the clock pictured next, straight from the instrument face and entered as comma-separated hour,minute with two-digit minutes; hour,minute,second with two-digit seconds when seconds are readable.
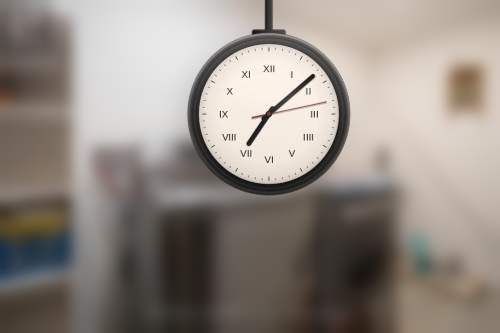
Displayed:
7,08,13
